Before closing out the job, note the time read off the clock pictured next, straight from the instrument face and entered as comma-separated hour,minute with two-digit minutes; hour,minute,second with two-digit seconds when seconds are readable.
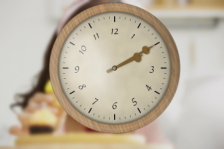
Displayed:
2,10
